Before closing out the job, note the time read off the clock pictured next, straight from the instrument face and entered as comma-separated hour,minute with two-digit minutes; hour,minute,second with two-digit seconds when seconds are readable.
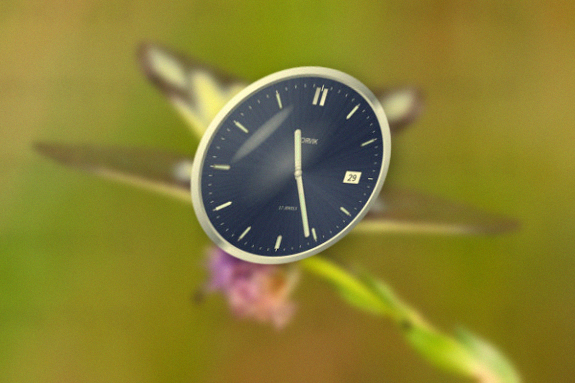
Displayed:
11,26
